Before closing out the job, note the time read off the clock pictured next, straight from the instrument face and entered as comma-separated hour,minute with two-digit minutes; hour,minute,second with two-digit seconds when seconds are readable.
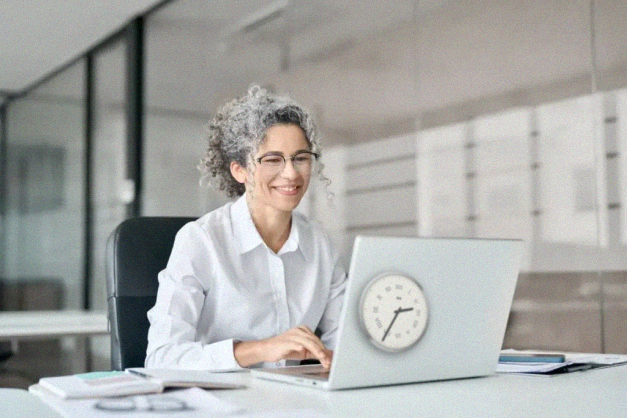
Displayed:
2,35
